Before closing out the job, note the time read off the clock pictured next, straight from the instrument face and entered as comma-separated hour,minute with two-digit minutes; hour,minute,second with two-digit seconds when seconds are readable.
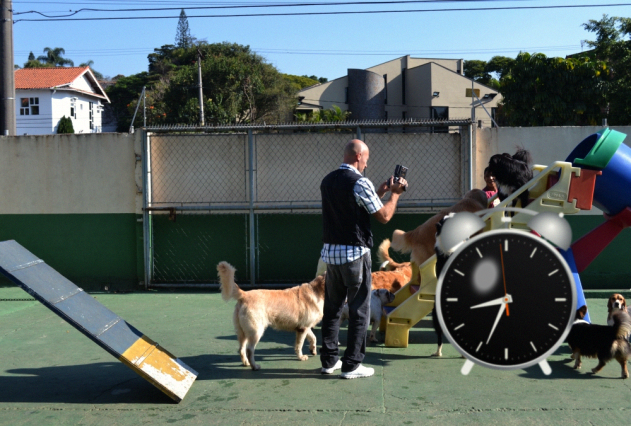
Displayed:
8,33,59
